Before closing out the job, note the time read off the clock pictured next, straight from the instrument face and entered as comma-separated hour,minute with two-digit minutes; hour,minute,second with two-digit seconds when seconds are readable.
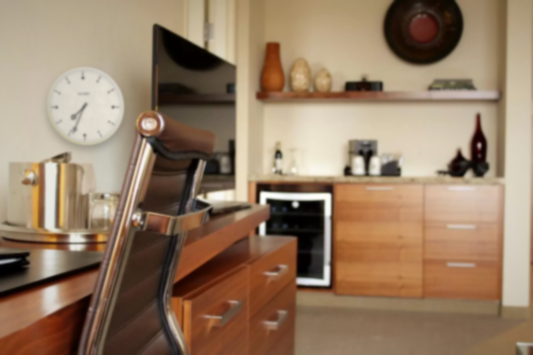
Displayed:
7,34
